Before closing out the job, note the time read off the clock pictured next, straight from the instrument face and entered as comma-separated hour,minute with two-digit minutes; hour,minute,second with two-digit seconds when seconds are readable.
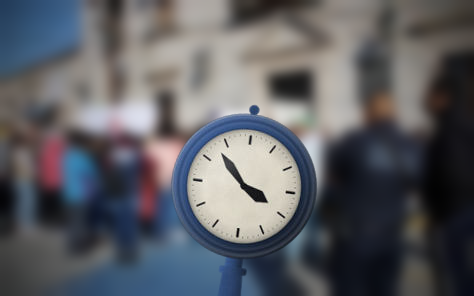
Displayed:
3,53
